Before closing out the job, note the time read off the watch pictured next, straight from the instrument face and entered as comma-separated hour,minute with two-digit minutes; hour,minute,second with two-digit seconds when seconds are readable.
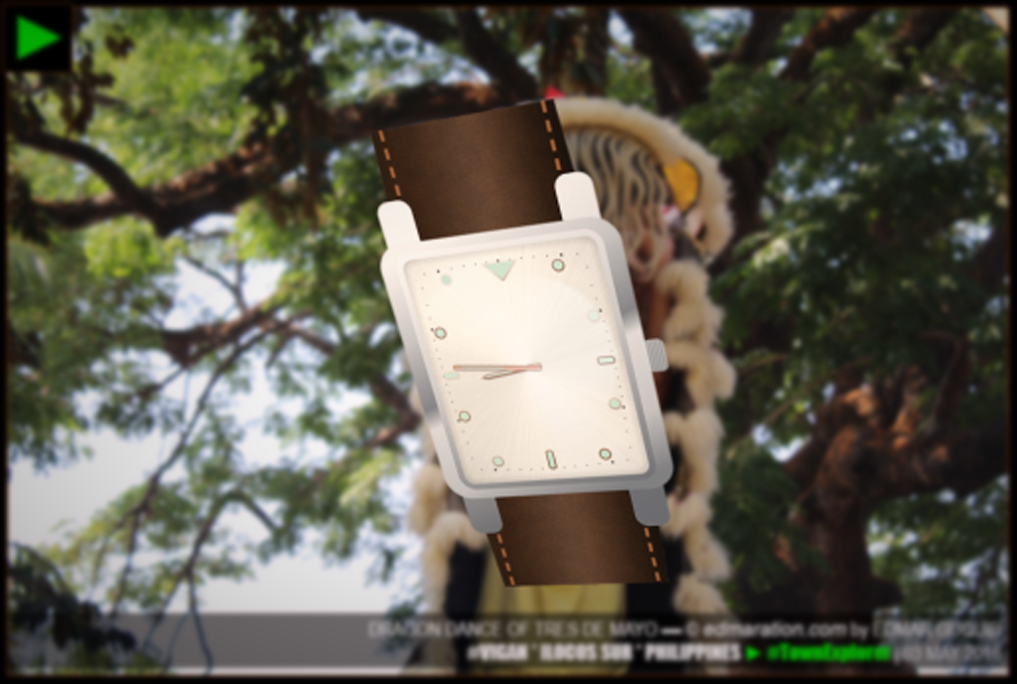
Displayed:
8,46
